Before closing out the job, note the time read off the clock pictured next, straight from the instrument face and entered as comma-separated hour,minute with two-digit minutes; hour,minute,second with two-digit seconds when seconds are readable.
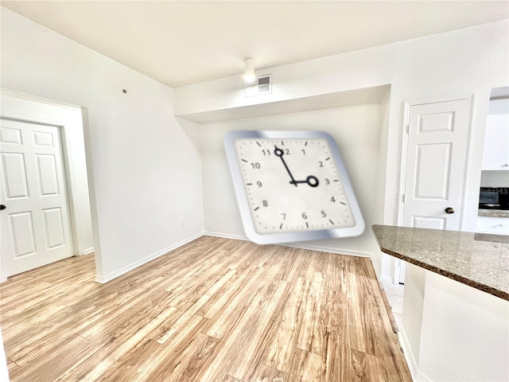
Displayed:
2,58
